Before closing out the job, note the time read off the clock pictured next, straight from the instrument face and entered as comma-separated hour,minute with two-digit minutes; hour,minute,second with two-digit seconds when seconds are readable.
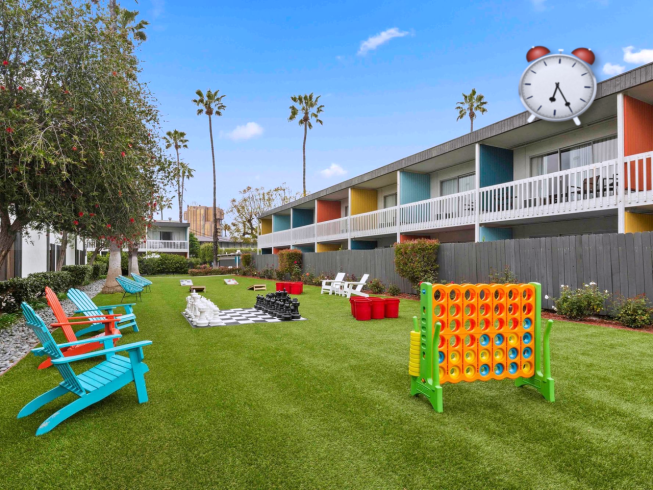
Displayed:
6,25
